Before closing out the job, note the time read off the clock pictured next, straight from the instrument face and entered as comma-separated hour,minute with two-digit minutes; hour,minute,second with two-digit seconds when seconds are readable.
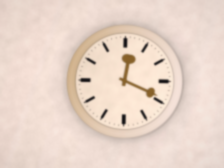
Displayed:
12,19
